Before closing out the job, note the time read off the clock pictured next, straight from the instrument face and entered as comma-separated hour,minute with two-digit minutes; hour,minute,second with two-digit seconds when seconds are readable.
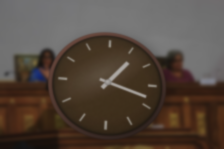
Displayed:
1,18
